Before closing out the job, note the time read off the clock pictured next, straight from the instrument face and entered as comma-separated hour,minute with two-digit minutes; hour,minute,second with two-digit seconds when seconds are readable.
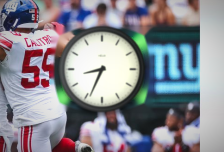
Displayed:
8,34
